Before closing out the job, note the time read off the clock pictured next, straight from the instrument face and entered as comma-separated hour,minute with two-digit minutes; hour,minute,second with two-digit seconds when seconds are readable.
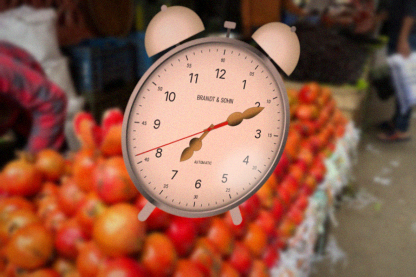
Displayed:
7,10,41
